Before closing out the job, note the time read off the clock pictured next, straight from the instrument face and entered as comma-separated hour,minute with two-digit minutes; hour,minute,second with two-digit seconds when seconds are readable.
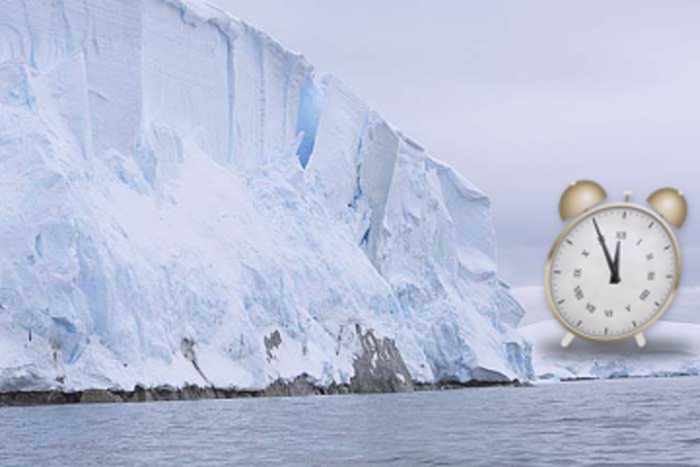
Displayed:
11,55
